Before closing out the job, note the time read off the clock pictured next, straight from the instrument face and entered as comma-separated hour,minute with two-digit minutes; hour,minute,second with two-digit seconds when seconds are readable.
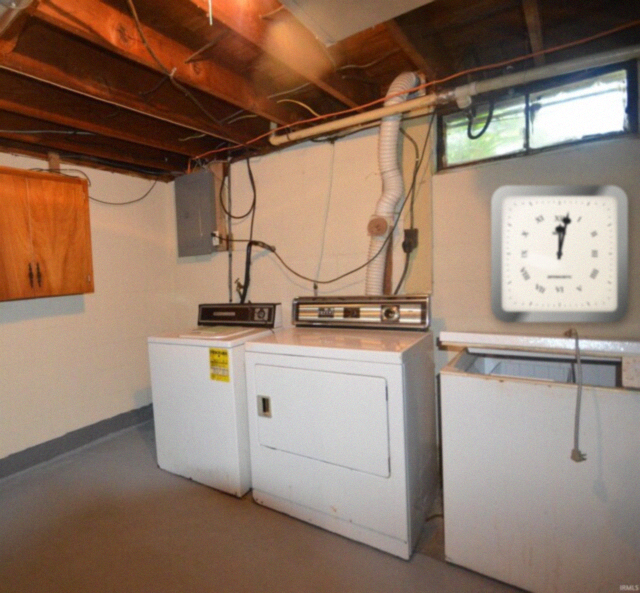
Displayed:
12,02
